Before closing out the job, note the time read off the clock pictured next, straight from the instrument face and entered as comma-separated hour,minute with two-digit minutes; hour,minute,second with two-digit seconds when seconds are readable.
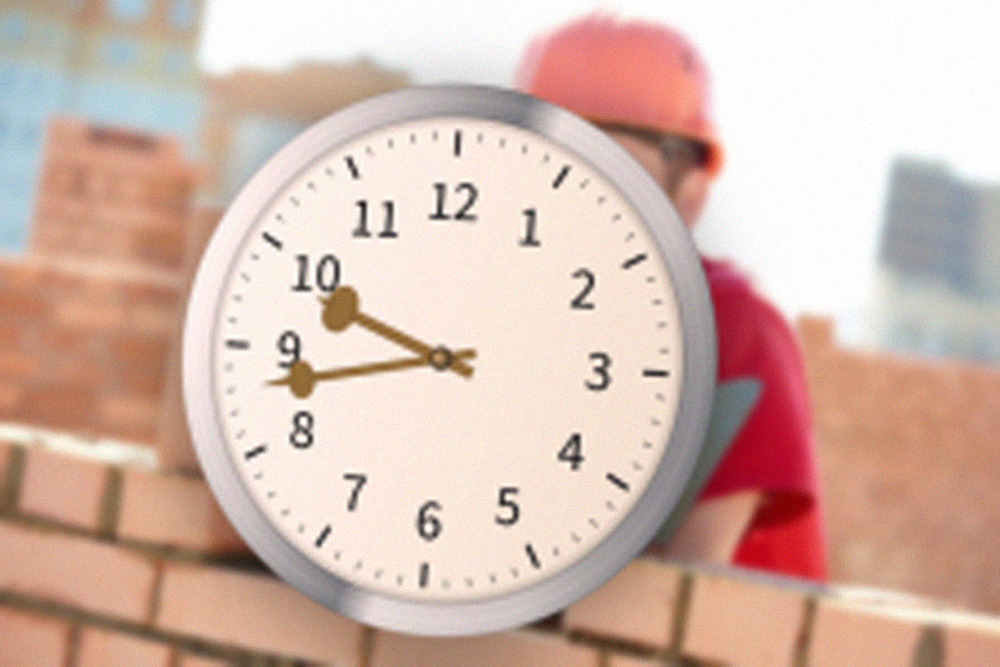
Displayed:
9,43
